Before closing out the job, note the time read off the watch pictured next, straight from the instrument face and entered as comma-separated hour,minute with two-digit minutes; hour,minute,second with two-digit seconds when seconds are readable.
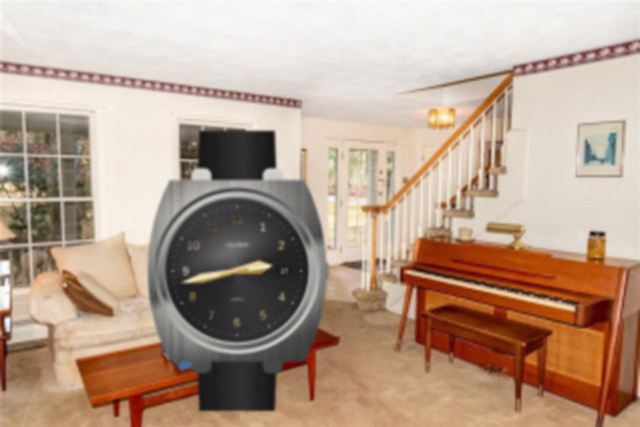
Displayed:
2,43
